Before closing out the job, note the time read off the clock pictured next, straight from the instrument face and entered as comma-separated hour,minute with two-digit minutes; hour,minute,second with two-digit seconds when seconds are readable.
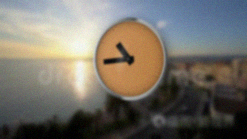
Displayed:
10,44
